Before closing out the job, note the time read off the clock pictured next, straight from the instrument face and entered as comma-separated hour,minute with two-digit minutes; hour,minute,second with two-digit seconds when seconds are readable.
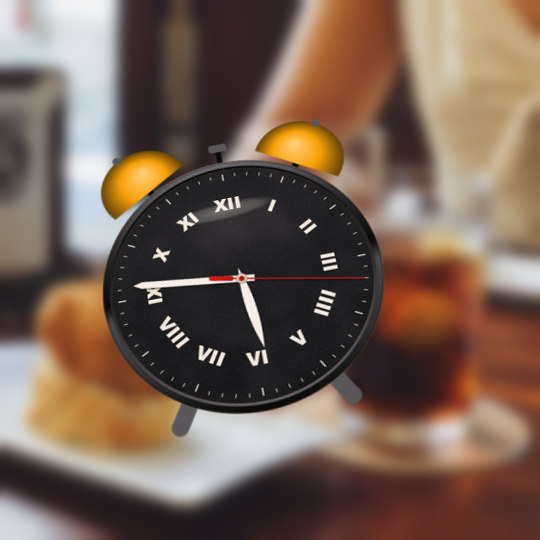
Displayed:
5,46,17
